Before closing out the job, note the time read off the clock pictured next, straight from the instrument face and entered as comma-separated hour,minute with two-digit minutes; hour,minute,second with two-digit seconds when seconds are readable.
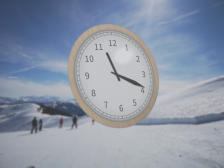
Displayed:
11,19
